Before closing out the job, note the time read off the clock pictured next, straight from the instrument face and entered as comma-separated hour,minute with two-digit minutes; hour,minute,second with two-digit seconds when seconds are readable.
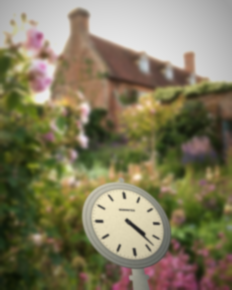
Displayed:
4,23
